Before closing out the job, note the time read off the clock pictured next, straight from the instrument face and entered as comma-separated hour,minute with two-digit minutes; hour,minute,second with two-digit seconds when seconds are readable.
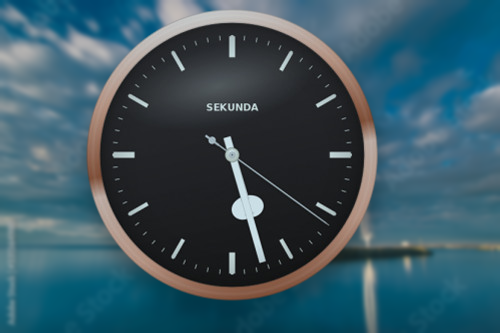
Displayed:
5,27,21
